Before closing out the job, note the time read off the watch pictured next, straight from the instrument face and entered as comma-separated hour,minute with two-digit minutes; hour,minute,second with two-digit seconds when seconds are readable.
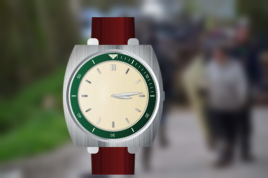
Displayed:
3,14
